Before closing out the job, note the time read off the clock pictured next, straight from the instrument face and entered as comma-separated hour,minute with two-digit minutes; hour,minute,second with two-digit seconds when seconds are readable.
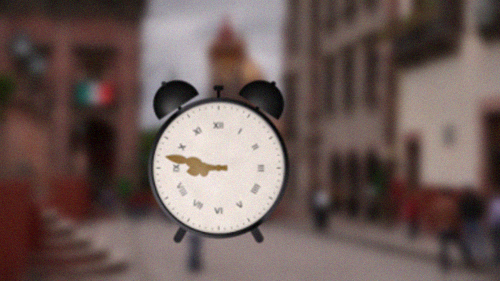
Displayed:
8,47
